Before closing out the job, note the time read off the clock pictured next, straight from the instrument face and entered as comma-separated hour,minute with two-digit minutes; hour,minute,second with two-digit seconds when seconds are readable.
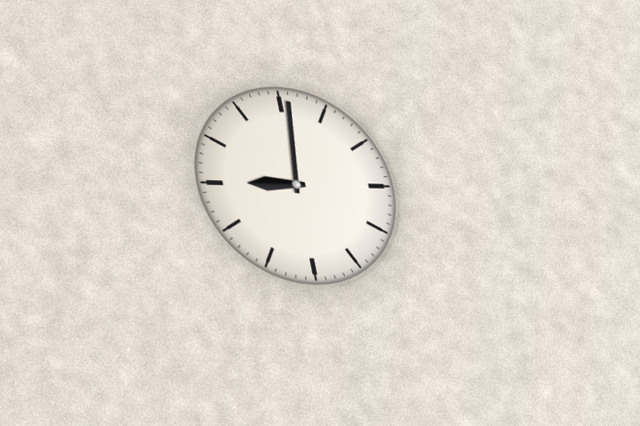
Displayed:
9,01
